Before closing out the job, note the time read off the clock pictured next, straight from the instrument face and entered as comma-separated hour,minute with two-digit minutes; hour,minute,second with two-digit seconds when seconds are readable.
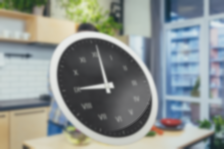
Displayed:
9,01
